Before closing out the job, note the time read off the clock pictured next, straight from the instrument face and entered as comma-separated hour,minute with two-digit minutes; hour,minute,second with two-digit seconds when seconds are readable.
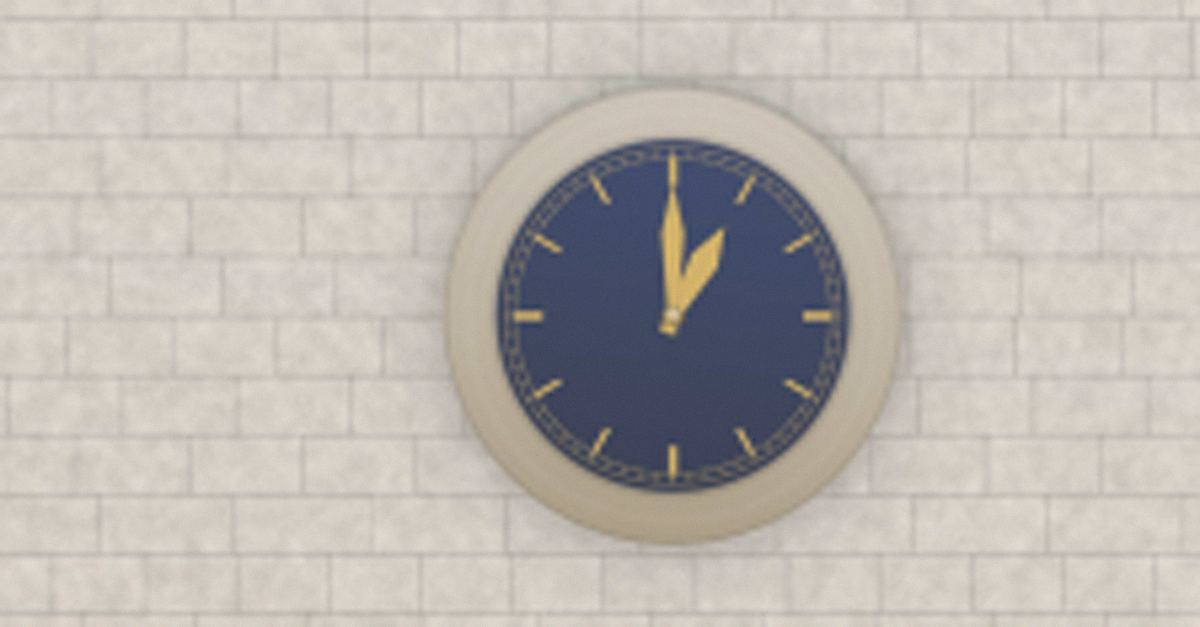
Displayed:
1,00
